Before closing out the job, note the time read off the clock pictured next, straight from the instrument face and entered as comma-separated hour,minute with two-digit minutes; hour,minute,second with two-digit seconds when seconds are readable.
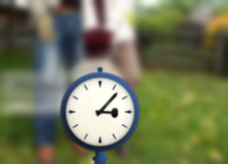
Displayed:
3,07
